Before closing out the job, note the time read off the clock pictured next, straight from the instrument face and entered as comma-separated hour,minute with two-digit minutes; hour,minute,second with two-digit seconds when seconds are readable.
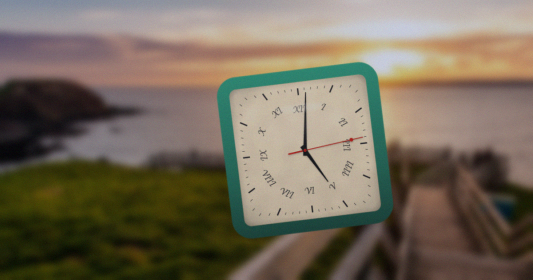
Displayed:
5,01,14
